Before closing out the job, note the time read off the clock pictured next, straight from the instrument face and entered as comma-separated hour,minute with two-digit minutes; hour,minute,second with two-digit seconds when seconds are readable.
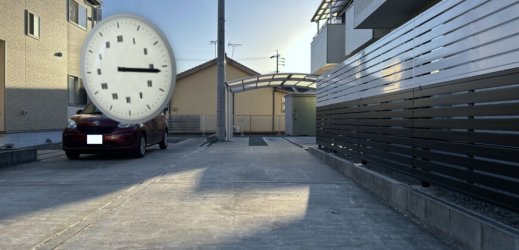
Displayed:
3,16
